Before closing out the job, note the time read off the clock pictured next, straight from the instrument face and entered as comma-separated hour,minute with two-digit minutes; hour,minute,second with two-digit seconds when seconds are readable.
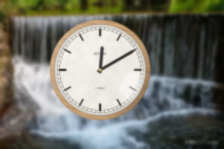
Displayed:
12,10
